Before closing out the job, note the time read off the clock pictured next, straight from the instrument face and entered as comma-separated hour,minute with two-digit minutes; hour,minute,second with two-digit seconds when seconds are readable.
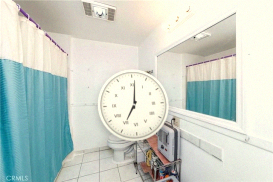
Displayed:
7,01
